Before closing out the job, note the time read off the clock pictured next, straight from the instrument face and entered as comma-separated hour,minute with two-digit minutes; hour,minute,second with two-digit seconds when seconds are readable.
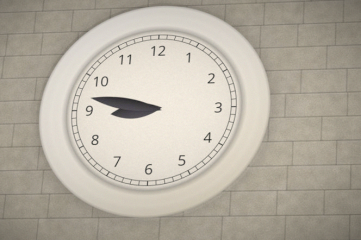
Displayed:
8,47
